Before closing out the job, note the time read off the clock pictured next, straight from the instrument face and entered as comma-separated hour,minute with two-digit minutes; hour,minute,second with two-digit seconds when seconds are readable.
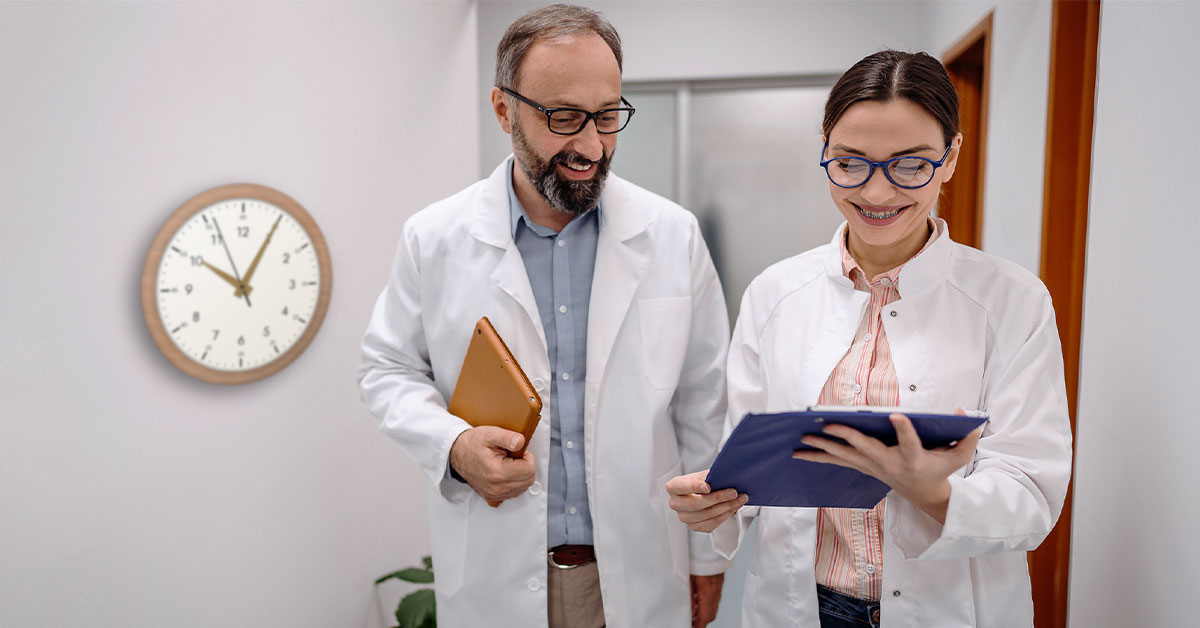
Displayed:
10,04,56
